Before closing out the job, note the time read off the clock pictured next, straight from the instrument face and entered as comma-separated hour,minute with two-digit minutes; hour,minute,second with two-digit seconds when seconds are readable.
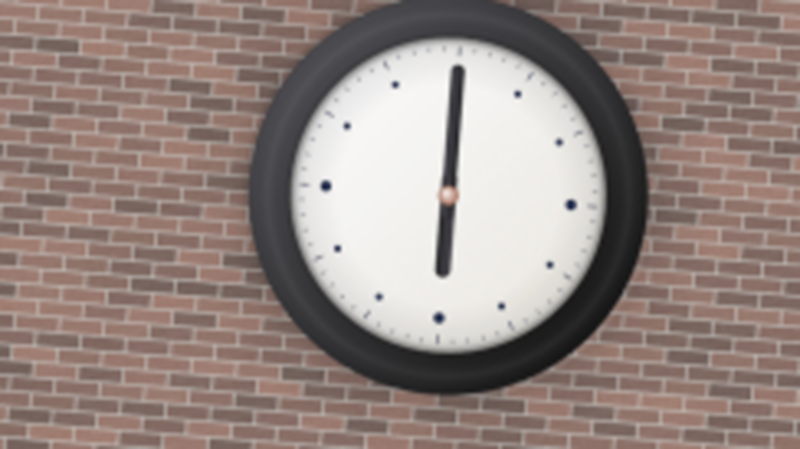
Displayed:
6,00
